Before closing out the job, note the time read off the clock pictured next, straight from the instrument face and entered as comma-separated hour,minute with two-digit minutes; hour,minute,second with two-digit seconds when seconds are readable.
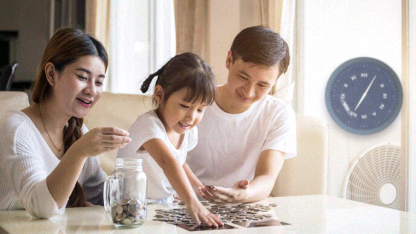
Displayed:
7,05
